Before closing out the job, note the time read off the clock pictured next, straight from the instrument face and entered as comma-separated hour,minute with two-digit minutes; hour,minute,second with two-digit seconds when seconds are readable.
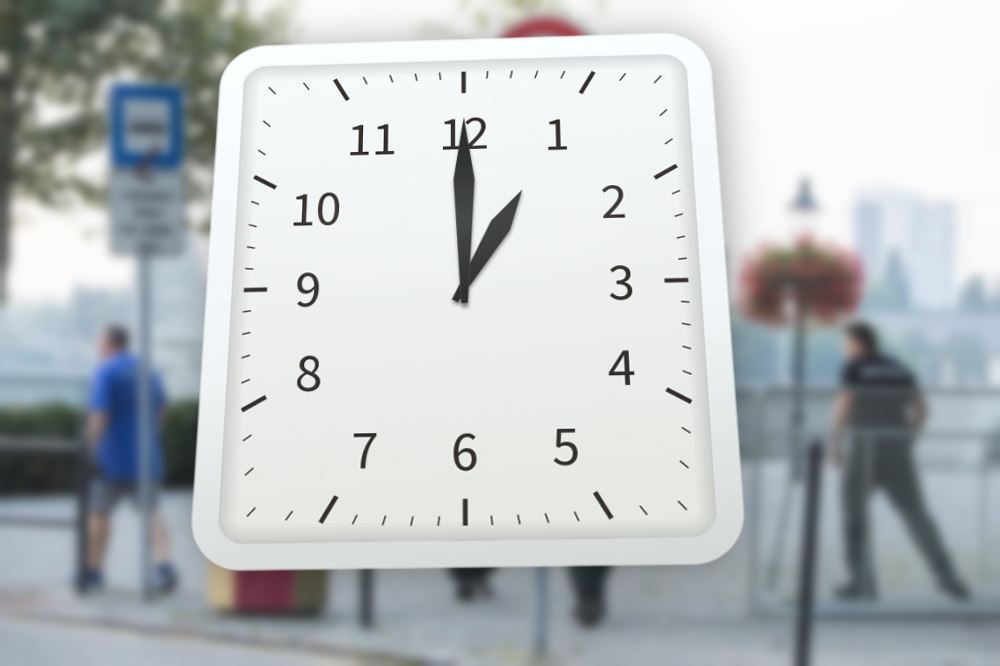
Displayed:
1,00
